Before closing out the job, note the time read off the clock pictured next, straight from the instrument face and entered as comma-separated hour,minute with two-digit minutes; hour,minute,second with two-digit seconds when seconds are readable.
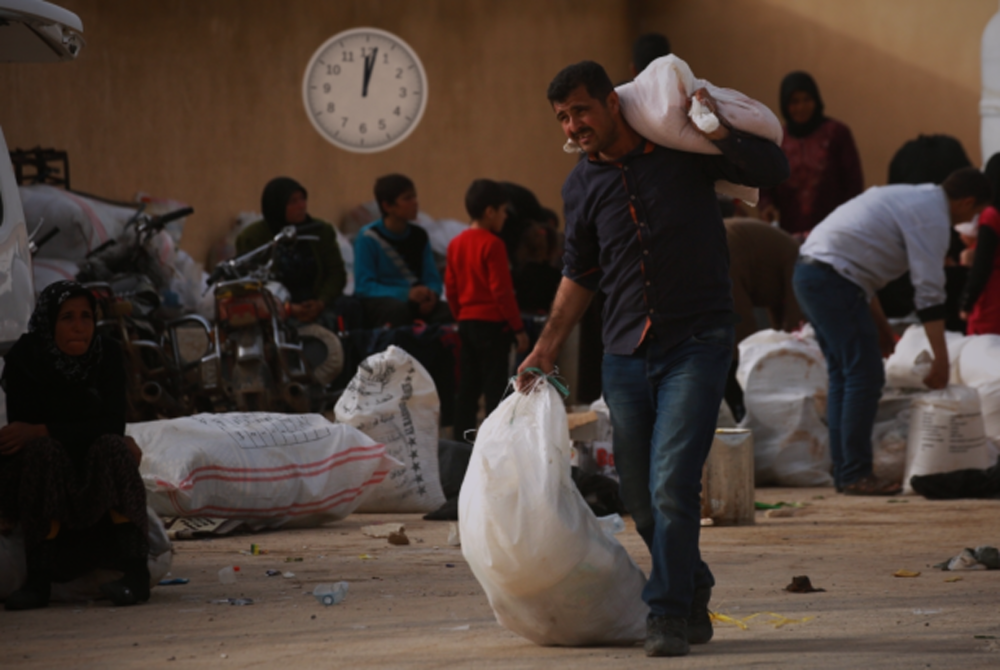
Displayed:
12,02
